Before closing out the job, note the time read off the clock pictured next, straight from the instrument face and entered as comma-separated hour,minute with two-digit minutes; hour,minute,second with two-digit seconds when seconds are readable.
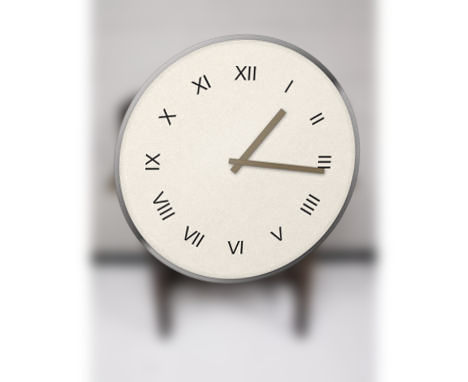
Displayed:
1,16
